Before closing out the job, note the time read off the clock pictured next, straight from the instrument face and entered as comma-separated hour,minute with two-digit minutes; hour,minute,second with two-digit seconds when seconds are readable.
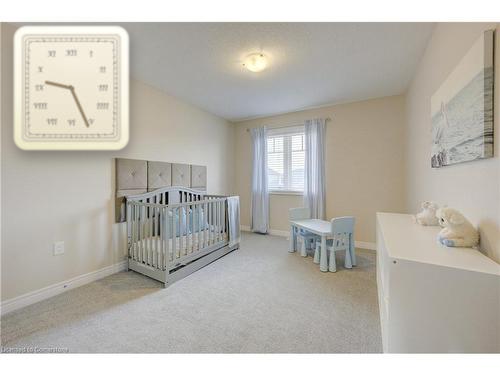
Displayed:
9,26
